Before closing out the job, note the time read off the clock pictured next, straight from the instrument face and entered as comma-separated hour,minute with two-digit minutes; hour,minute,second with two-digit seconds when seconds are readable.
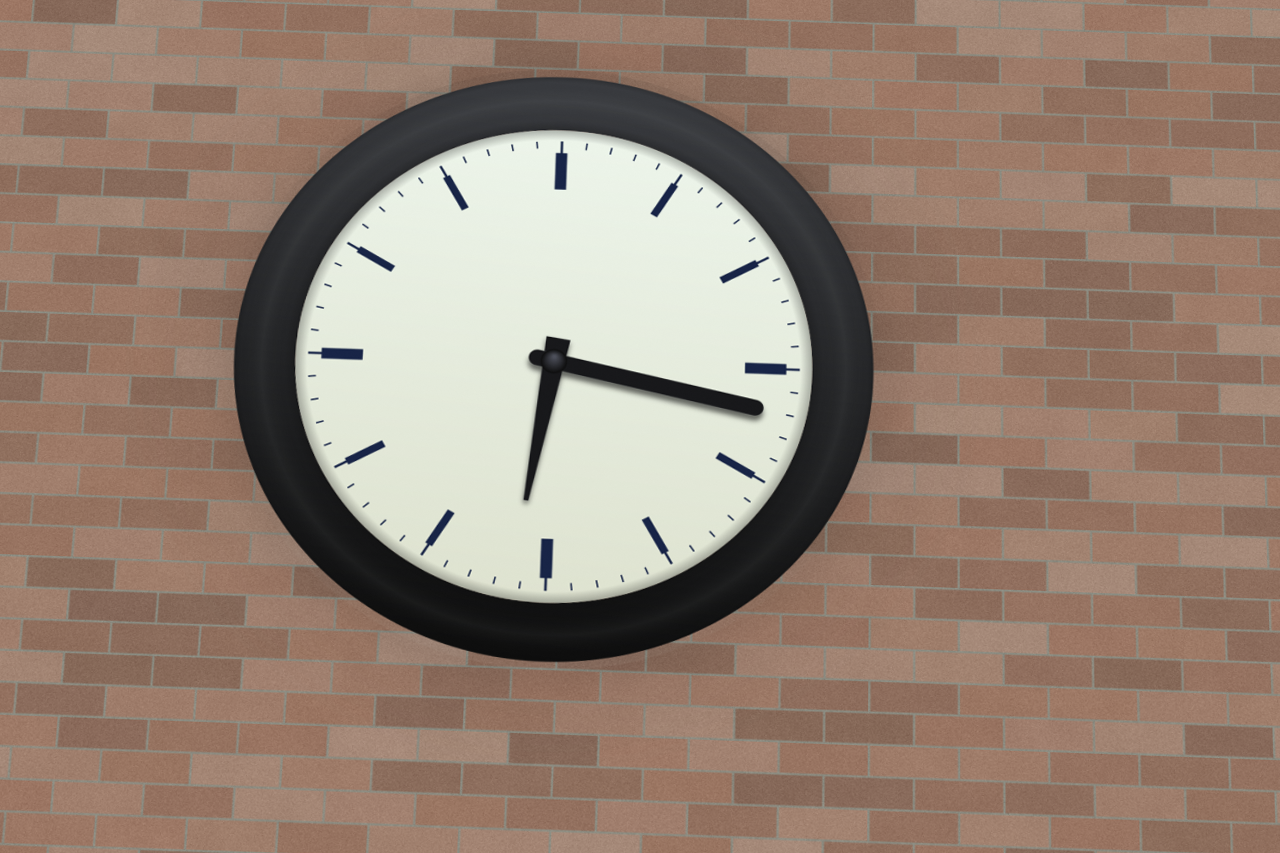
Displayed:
6,17
